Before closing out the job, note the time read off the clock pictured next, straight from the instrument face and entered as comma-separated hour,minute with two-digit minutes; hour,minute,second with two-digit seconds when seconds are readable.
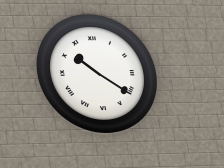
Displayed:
10,21
